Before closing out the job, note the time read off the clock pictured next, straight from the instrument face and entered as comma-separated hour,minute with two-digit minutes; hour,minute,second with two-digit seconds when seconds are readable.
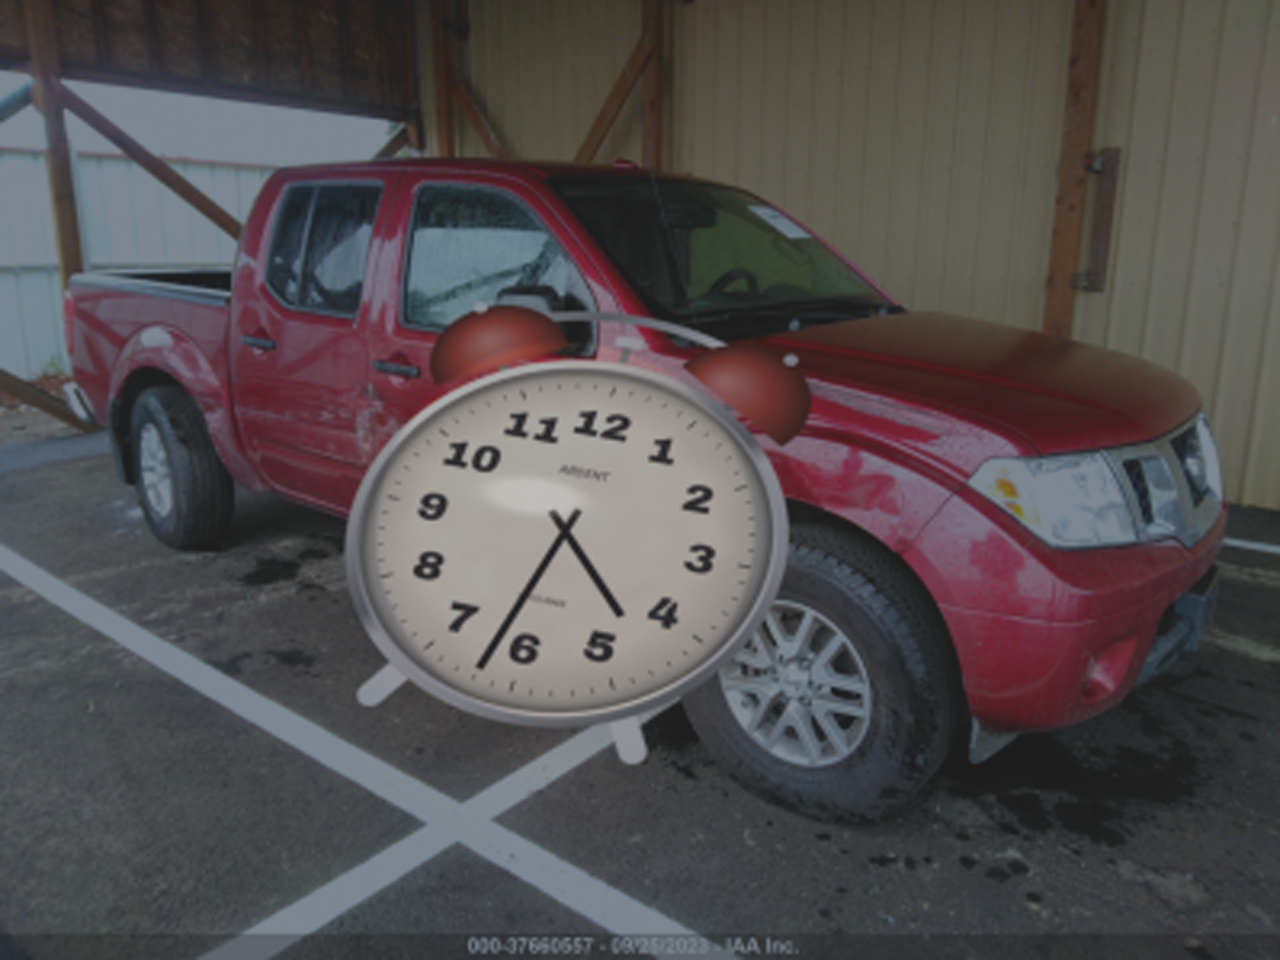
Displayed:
4,32
